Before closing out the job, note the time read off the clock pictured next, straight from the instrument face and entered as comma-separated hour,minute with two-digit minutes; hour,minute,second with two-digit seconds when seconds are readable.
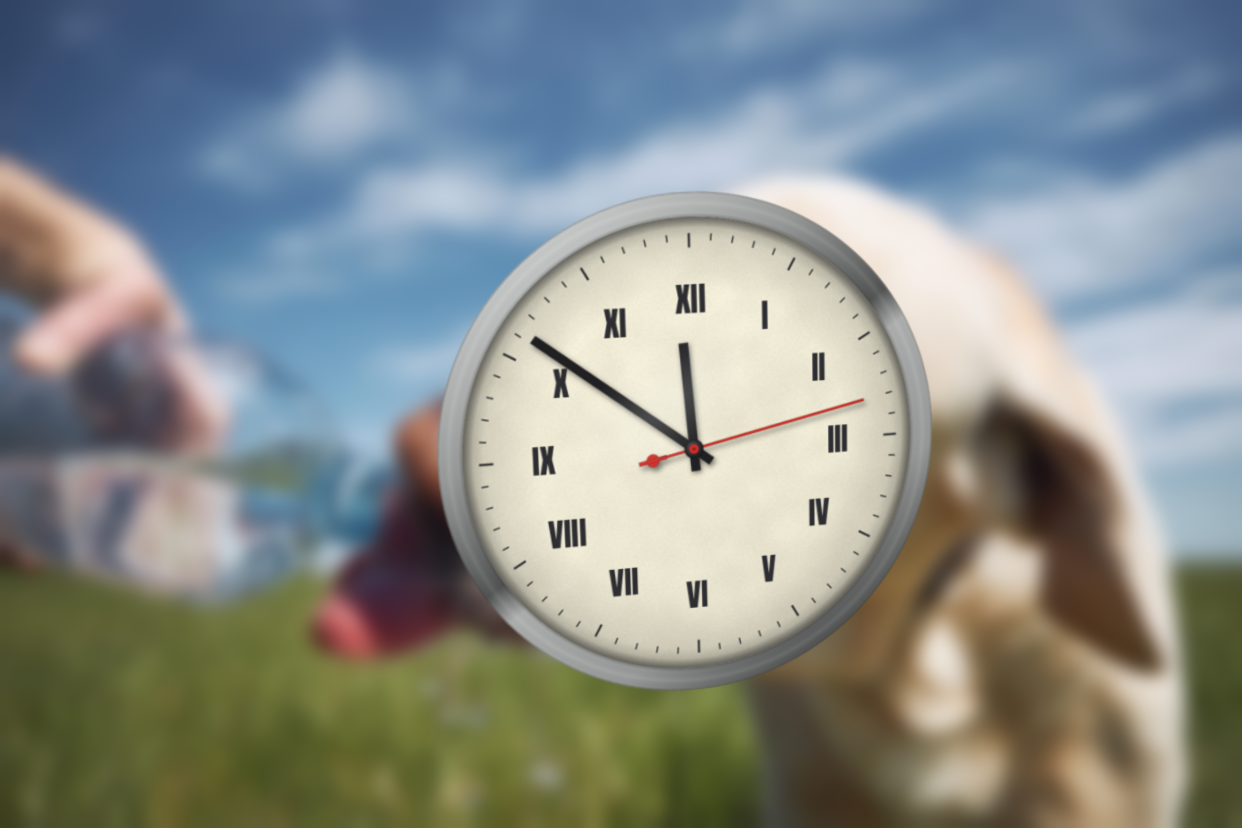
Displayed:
11,51,13
